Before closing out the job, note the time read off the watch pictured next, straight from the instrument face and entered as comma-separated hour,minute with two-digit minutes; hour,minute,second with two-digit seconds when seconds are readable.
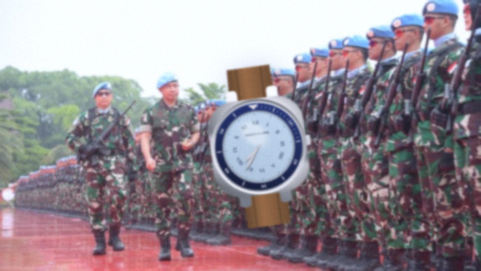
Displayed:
7,36
